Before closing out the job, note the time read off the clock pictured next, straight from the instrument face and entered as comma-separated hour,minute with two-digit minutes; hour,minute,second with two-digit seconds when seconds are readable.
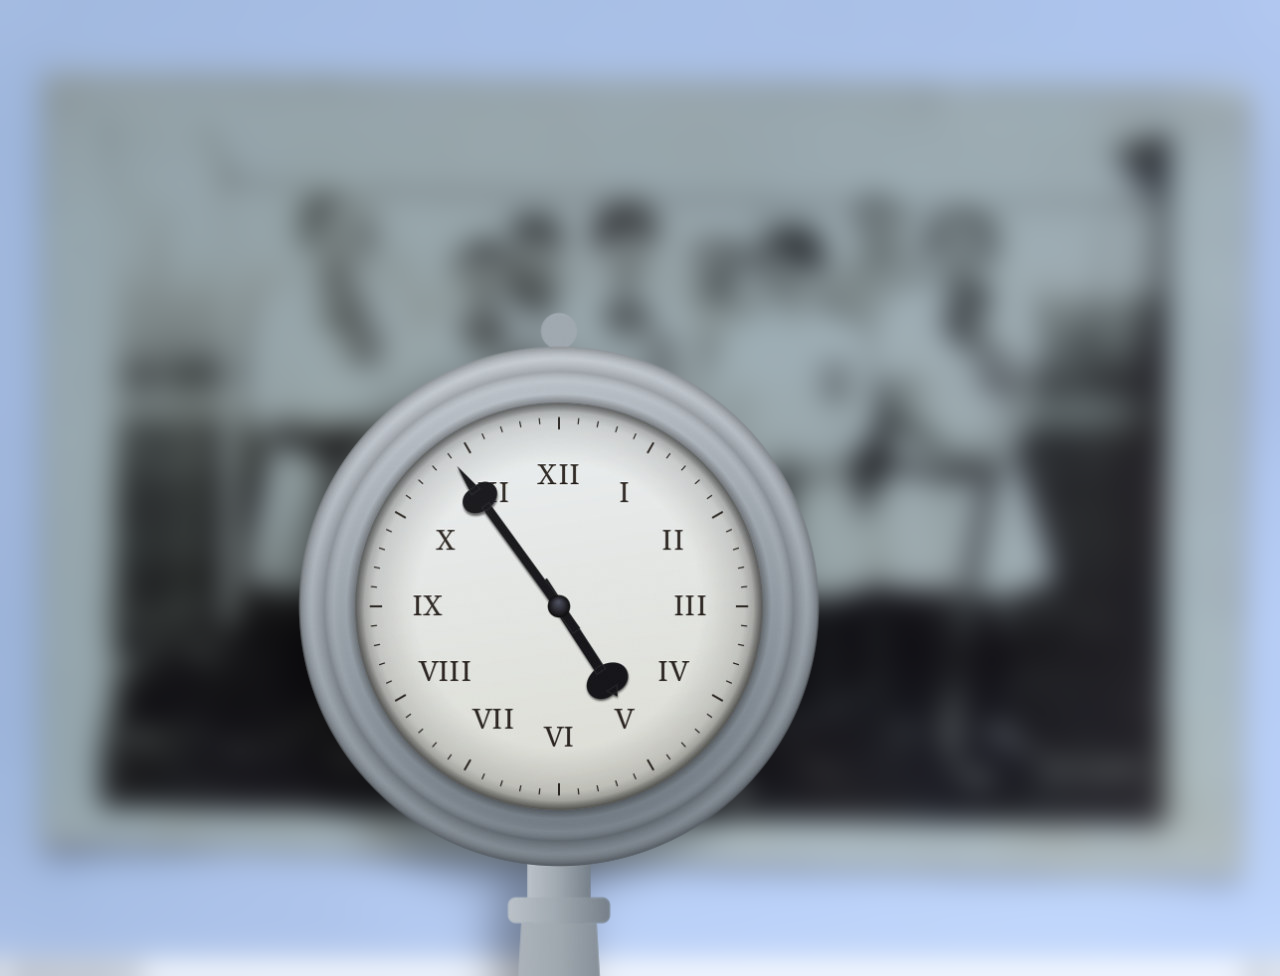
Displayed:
4,54
